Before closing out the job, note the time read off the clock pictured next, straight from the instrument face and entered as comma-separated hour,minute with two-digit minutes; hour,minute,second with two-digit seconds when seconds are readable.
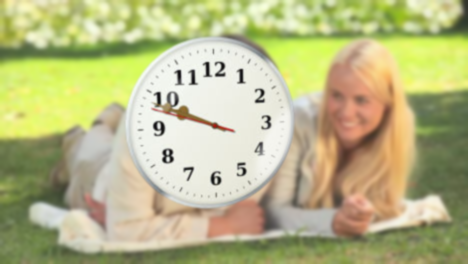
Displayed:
9,48,48
